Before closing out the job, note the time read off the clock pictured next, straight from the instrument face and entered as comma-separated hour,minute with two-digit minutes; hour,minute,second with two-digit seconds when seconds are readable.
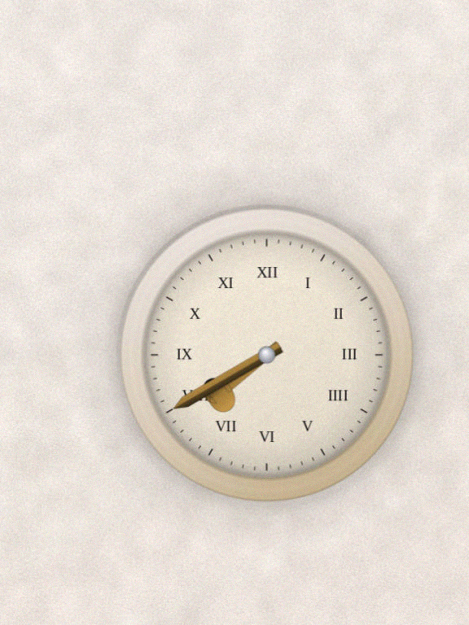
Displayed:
7,40
